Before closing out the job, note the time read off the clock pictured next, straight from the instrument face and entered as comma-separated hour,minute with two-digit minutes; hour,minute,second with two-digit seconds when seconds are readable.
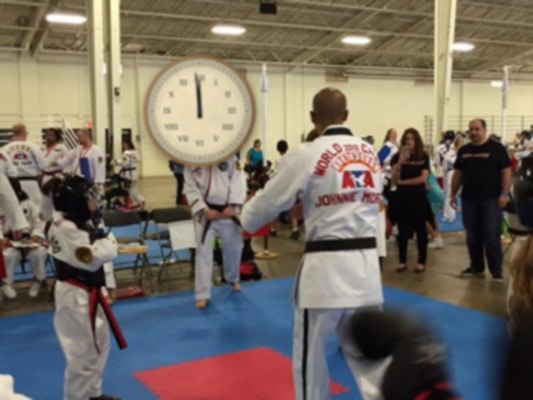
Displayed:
11,59
